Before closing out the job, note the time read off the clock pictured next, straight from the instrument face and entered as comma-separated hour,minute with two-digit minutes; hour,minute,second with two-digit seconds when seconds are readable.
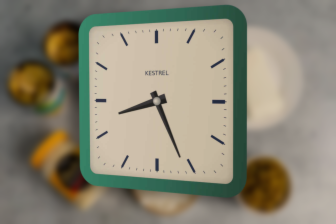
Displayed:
8,26
